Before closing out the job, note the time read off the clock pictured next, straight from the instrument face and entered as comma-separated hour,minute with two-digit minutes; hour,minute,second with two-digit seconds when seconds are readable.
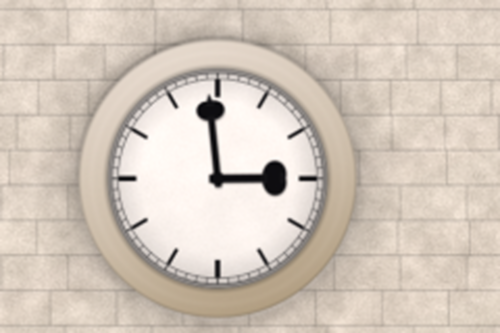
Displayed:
2,59
